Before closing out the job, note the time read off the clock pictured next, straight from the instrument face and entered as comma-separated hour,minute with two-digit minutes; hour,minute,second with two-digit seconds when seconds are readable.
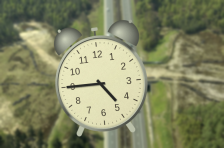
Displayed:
4,45
